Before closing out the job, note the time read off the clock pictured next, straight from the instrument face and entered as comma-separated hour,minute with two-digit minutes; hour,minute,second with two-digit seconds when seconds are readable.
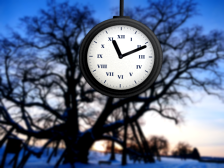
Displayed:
11,11
